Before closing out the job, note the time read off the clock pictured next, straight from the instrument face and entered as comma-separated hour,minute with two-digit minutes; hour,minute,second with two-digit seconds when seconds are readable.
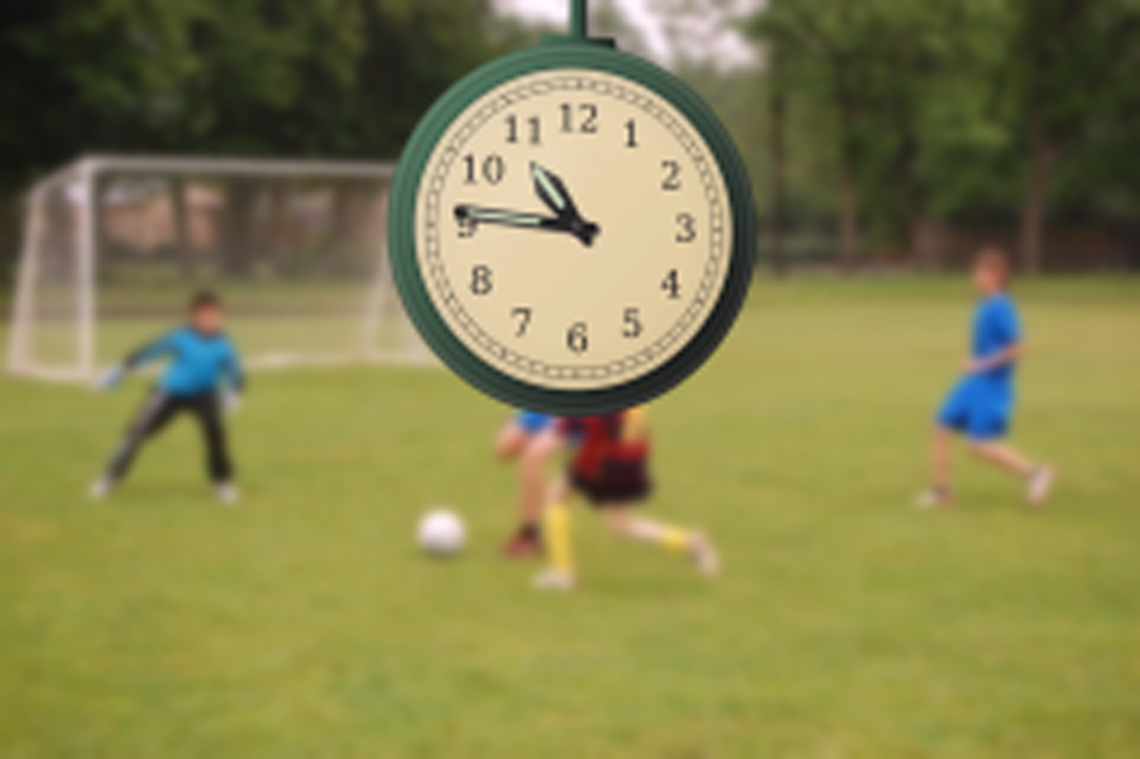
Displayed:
10,46
